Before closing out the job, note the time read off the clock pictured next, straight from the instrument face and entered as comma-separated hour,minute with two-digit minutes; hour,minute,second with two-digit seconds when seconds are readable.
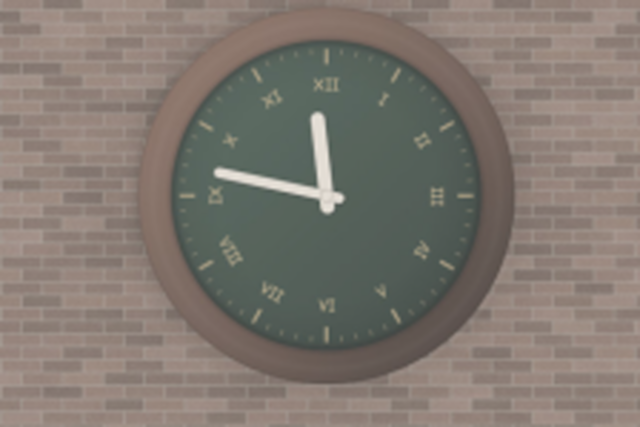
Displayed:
11,47
